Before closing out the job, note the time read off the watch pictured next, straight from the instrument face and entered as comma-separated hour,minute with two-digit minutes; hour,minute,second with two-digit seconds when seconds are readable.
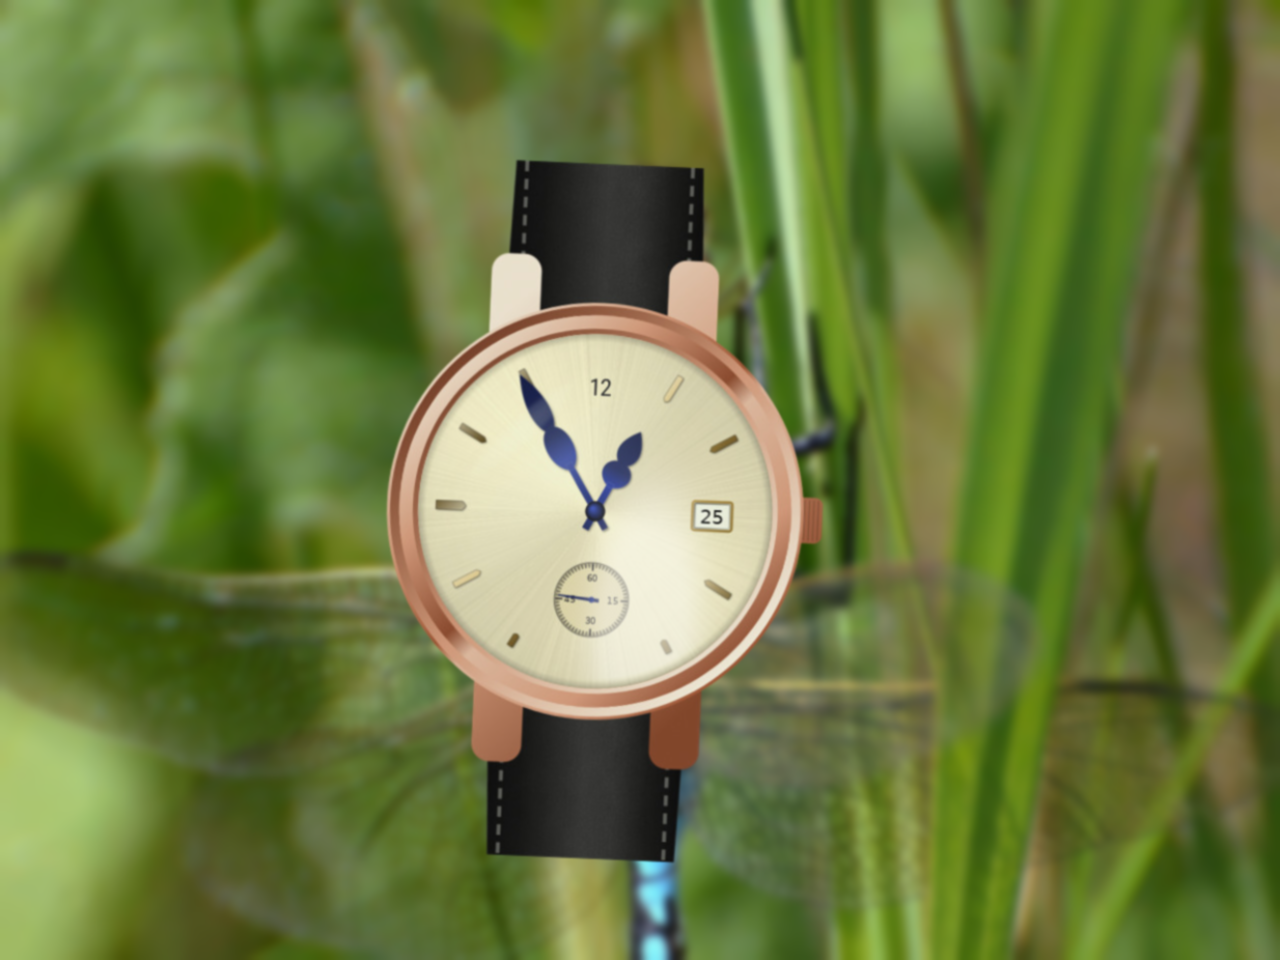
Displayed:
12,54,46
